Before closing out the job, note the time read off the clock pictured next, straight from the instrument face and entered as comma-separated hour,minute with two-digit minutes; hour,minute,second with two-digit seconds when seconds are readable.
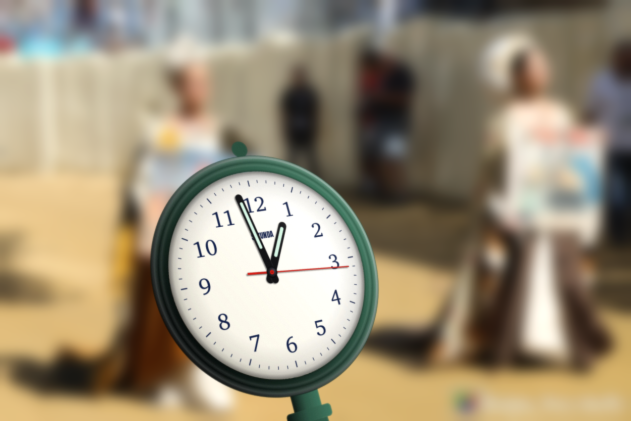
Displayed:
12,58,16
